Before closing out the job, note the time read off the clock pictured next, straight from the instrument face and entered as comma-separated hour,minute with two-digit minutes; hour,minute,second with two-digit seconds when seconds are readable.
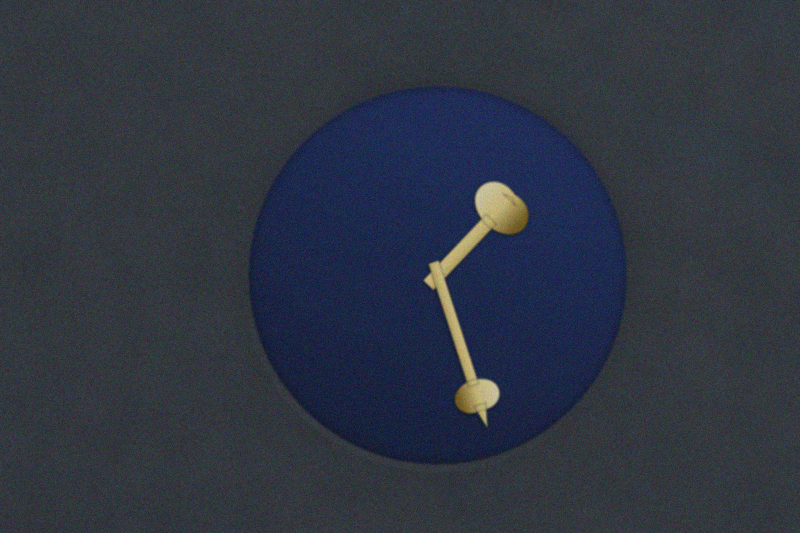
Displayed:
1,27
